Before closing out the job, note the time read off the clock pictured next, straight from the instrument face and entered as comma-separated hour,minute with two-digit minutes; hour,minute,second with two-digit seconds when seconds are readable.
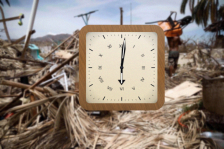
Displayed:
6,01
